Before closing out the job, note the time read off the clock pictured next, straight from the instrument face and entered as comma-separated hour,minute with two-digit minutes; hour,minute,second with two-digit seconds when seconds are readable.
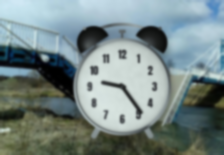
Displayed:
9,24
